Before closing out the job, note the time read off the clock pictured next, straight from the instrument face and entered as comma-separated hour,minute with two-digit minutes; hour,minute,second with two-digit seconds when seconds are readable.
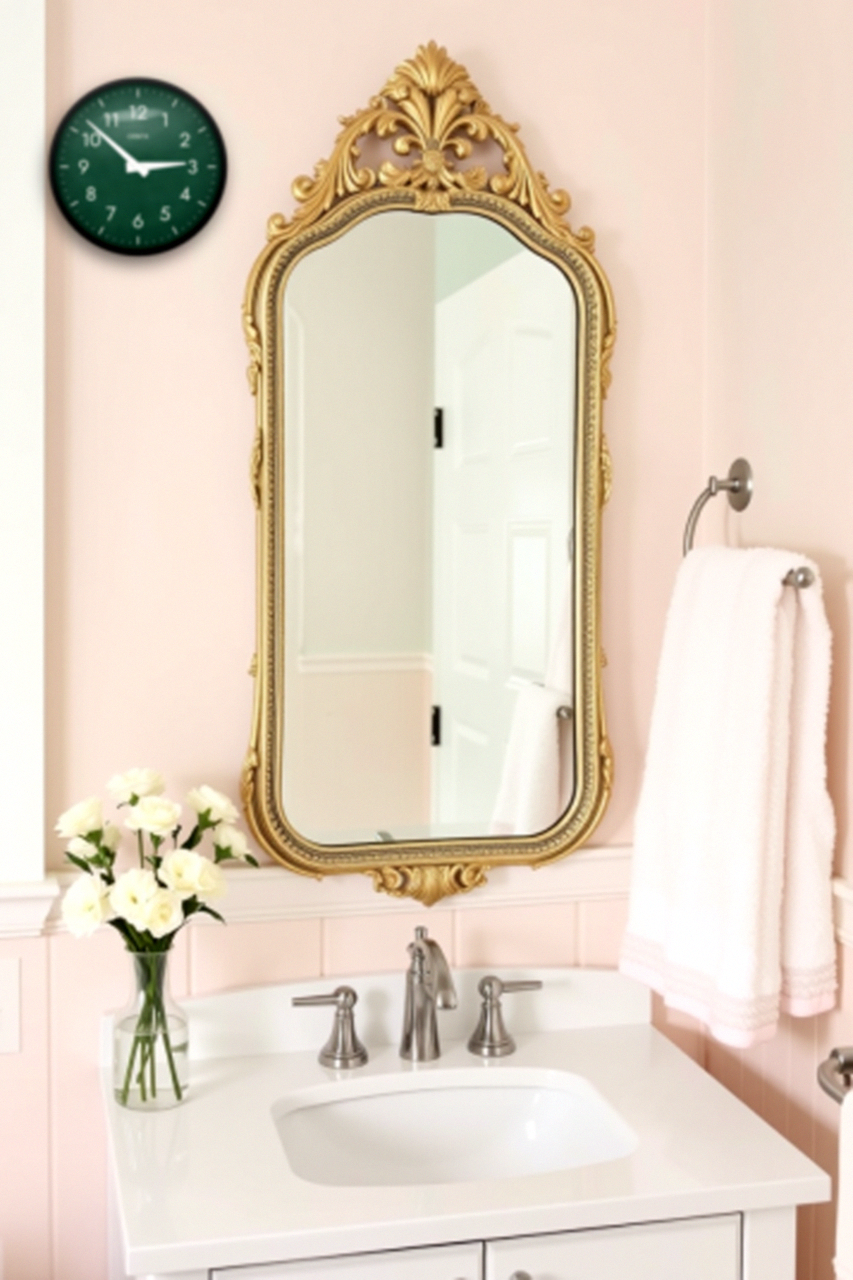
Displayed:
2,52
